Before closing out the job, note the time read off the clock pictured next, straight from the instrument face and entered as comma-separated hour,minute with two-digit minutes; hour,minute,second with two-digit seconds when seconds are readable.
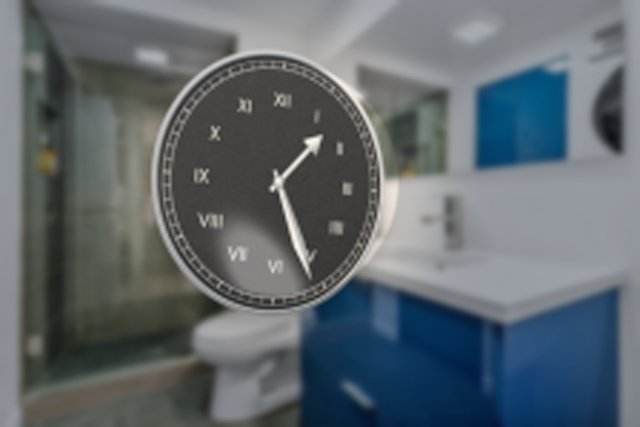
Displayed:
1,26
